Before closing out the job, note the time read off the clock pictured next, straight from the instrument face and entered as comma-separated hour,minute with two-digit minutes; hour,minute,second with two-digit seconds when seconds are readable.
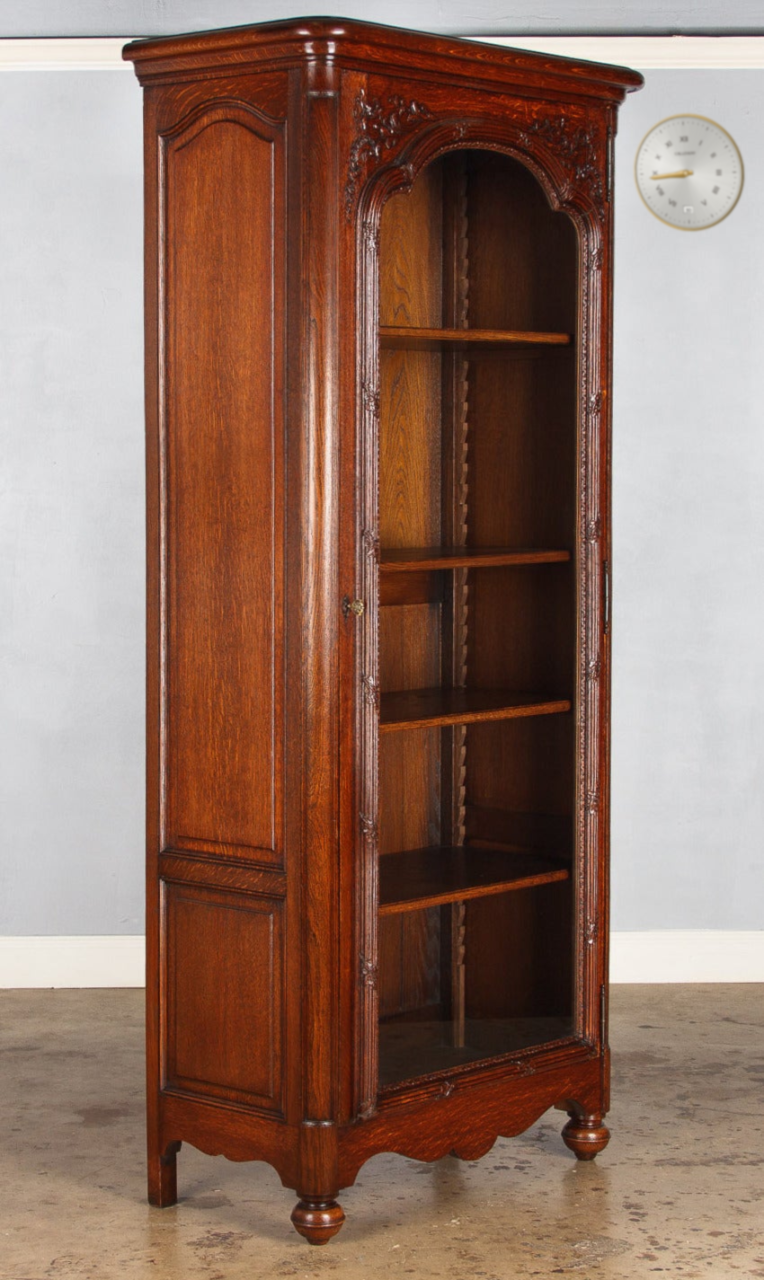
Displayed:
8,44
